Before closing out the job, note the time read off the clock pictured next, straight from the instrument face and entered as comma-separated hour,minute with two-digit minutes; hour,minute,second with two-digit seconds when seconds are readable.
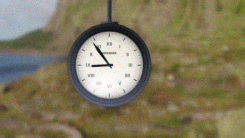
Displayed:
8,54
